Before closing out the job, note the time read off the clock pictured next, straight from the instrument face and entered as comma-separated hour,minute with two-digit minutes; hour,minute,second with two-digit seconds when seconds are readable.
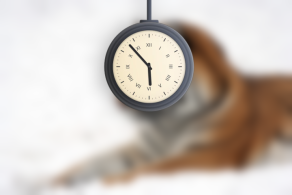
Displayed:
5,53
